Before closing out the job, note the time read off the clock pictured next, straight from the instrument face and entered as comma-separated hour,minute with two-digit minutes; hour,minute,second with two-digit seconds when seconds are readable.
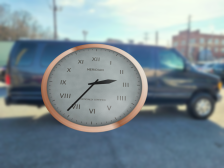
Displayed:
2,36
